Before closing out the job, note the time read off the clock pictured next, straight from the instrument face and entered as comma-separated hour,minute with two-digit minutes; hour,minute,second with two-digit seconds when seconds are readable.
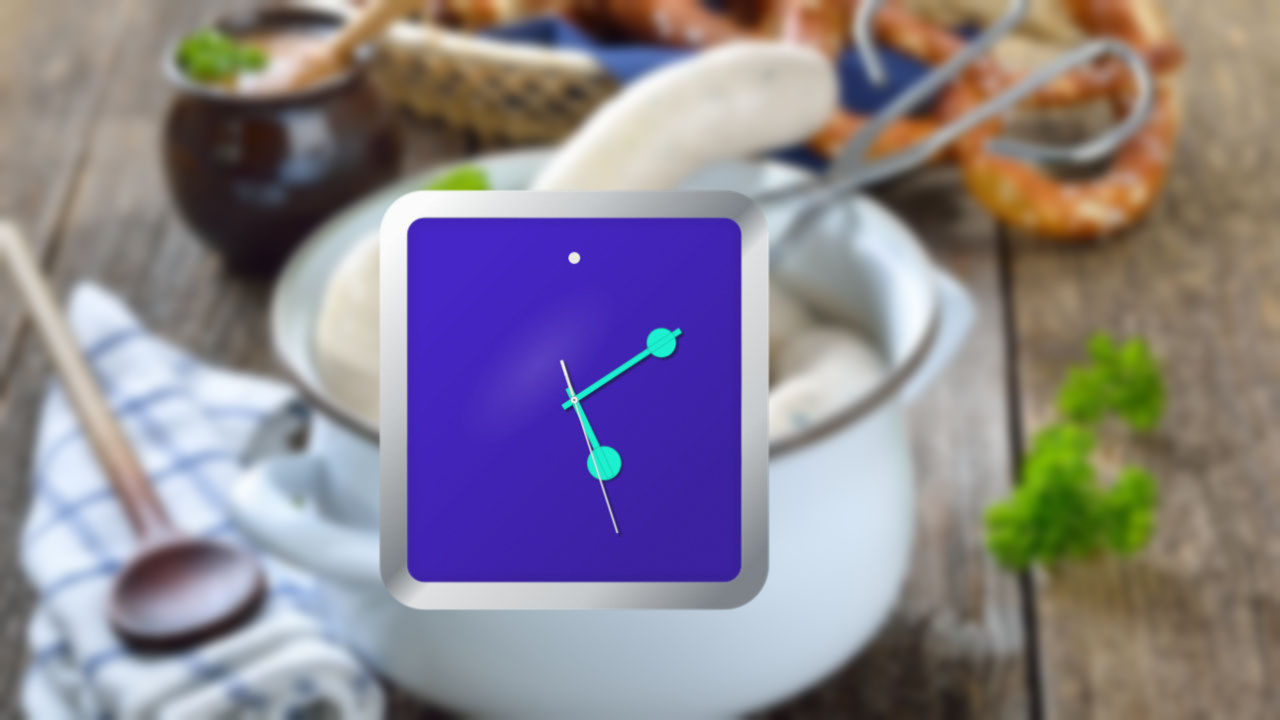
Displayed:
5,09,27
